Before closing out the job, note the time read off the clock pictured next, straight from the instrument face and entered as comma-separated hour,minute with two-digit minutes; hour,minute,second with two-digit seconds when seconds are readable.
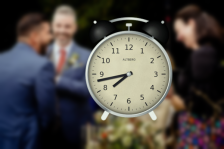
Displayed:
7,43
